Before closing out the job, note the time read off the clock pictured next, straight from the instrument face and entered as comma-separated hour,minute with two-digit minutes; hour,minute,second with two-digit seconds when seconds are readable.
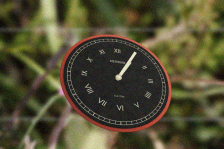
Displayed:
1,05
